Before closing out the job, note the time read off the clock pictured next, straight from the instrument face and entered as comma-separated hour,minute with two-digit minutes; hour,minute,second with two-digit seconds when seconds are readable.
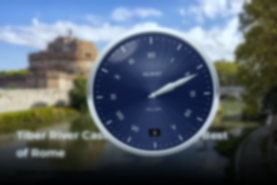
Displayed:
2,11
